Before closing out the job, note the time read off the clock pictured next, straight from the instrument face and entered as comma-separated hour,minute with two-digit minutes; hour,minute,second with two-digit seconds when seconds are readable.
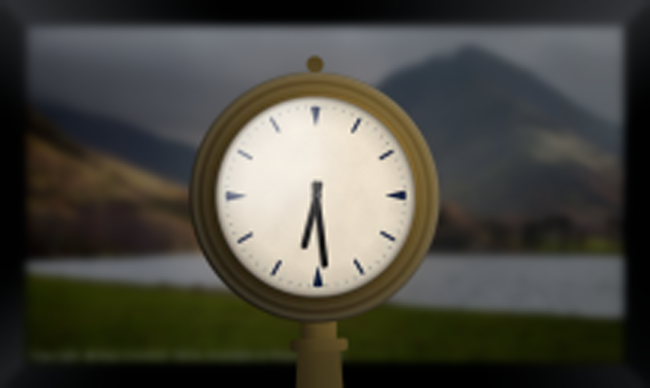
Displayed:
6,29
